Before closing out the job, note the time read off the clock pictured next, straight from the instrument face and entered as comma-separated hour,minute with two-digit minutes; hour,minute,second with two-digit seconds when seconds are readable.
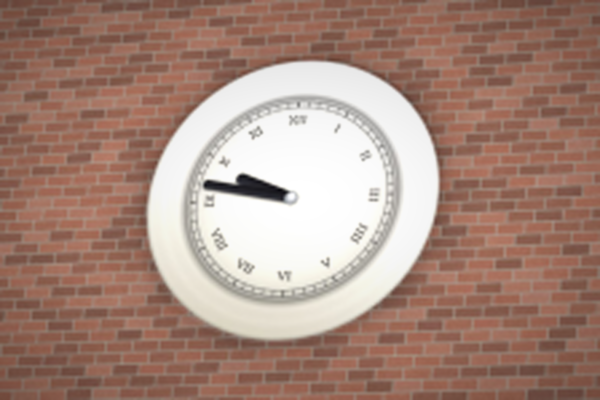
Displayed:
9,47
